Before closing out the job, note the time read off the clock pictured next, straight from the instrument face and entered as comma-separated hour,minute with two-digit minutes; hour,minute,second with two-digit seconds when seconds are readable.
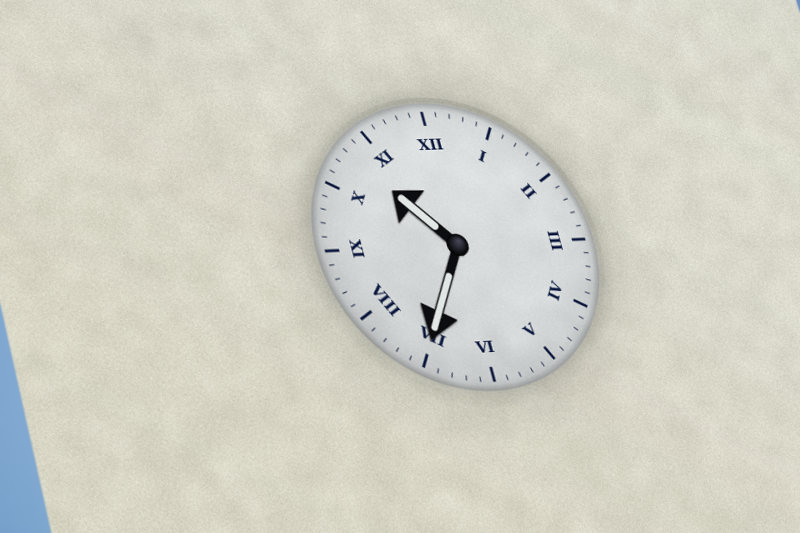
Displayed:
10,35
